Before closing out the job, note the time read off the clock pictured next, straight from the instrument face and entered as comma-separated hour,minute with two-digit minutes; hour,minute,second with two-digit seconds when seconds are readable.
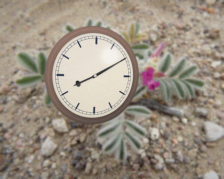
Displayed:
8,10
